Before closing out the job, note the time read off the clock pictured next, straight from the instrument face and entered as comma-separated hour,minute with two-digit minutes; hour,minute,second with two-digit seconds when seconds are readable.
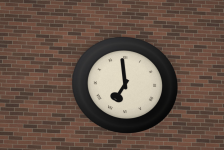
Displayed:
6,59
